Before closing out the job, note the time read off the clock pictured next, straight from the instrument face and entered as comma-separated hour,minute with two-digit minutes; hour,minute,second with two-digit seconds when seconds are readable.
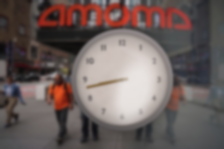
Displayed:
8,43
